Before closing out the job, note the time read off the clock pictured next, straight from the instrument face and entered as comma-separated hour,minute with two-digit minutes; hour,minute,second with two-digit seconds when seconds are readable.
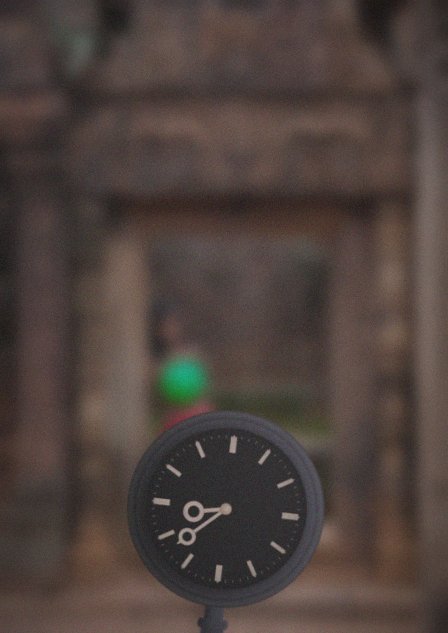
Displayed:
8,38
